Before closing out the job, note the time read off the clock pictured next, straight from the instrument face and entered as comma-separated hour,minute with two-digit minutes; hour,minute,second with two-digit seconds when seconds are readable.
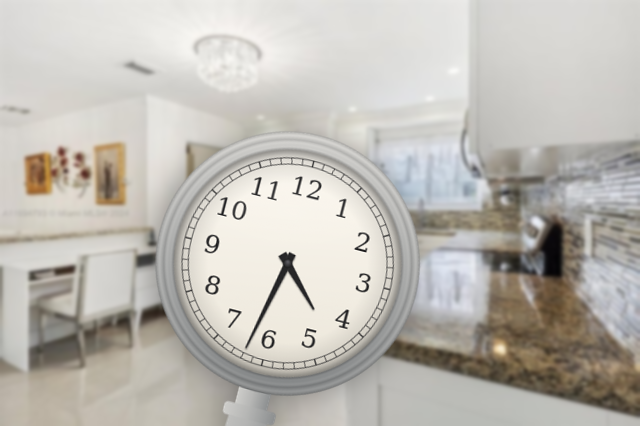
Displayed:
4,32
